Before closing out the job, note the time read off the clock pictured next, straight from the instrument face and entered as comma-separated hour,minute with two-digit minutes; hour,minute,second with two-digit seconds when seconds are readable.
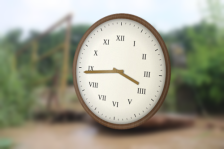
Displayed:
3,44
